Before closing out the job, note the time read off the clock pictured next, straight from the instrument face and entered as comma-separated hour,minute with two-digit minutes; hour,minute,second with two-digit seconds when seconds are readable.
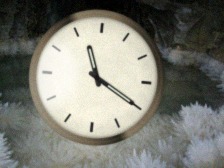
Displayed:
11,20
